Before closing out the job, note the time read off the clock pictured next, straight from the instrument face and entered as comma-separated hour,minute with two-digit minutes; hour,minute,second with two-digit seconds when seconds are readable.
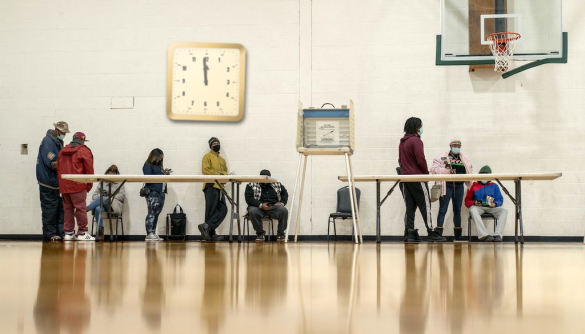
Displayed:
11,59
